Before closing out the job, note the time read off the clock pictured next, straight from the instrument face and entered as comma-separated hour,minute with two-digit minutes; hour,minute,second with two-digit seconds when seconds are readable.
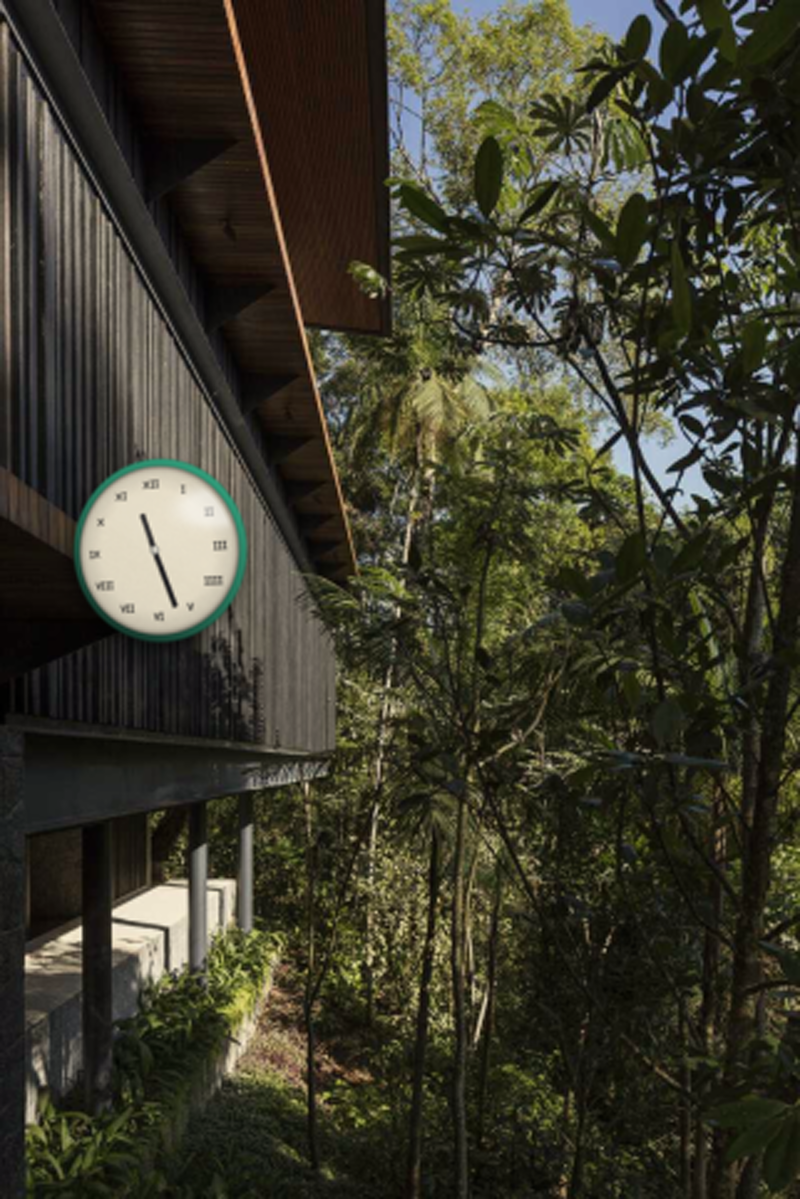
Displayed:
11,27
